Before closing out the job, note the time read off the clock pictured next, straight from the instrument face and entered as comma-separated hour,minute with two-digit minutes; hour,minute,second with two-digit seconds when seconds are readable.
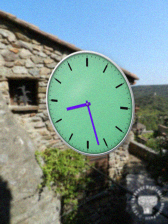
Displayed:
8,27
